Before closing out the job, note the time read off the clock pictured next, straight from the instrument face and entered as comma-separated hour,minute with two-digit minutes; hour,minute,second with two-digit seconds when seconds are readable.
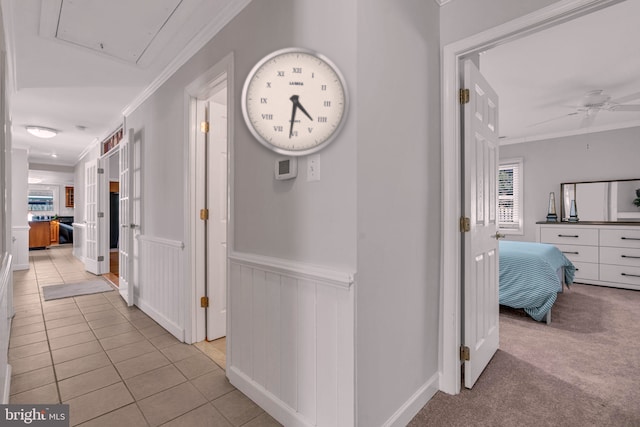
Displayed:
4,31
